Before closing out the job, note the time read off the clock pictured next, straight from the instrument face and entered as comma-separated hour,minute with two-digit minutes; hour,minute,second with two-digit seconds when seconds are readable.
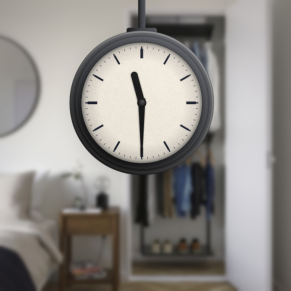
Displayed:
11,30
